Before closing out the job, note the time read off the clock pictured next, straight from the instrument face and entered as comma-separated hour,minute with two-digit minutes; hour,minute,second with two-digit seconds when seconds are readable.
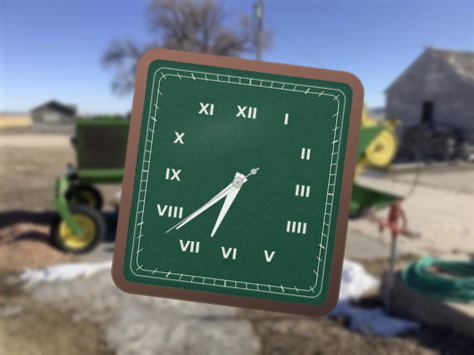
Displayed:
6,37,38
